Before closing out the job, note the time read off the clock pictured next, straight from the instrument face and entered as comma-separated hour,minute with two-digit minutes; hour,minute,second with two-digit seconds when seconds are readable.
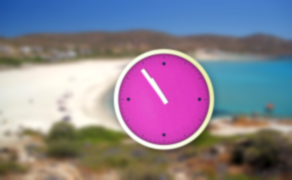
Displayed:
10,54
